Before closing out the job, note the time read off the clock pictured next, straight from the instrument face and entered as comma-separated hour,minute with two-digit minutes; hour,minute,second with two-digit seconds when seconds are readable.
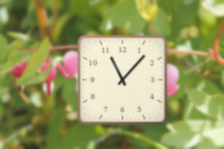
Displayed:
11,07
